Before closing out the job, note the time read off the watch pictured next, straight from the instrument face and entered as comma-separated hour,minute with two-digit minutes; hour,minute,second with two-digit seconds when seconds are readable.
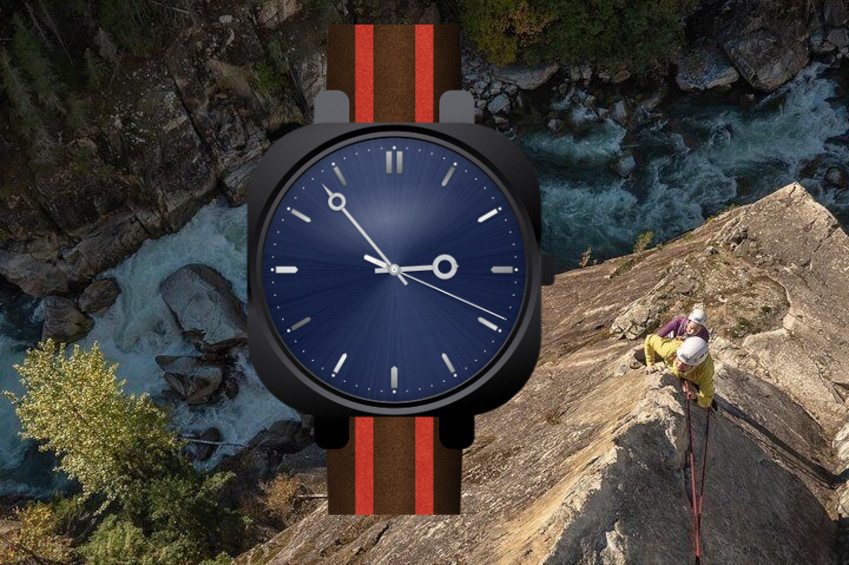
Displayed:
2,53,19
